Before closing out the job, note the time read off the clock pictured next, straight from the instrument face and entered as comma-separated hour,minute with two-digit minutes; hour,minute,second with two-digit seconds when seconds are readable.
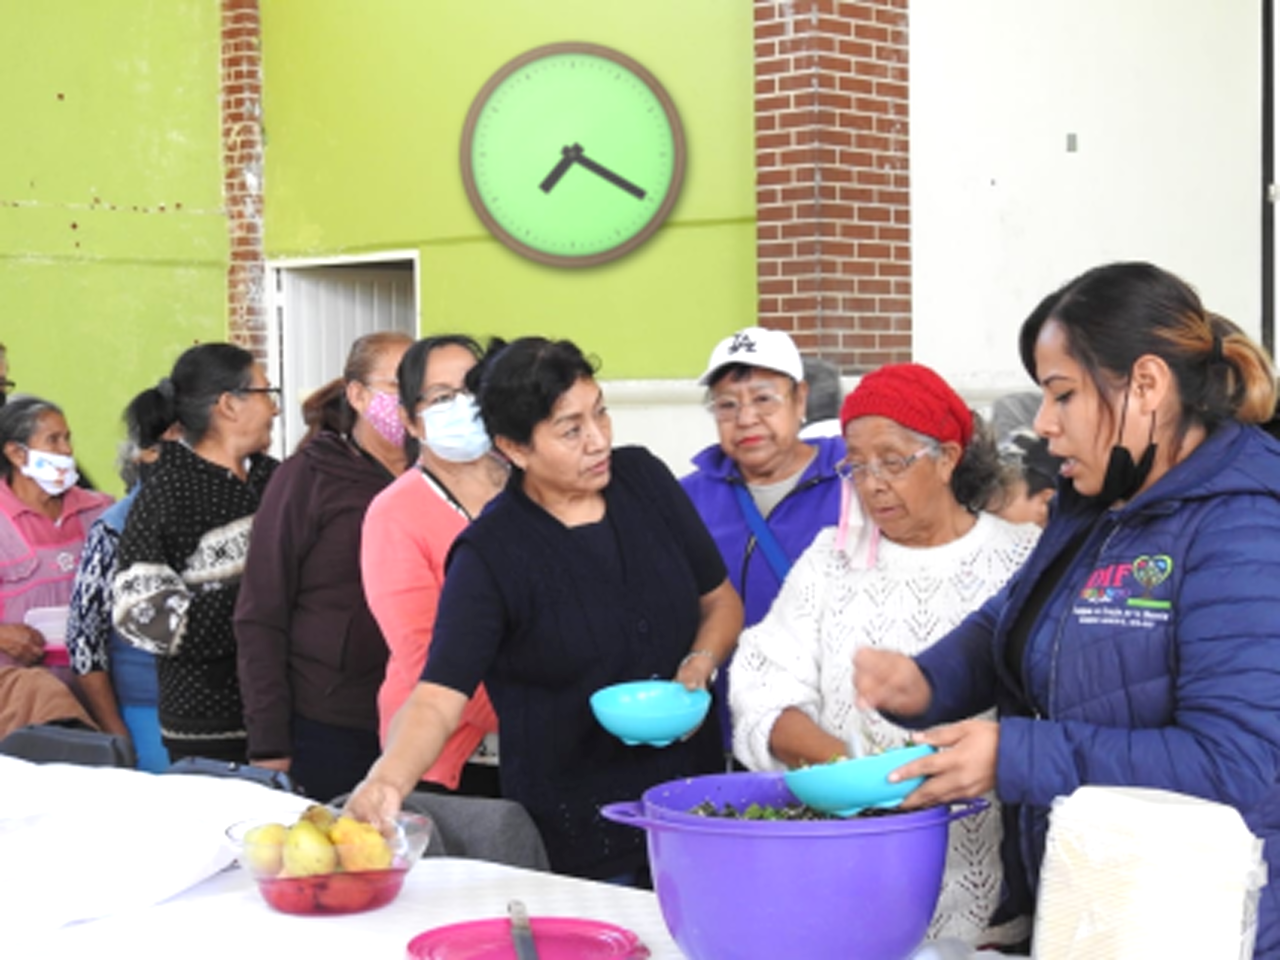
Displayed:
7,20
